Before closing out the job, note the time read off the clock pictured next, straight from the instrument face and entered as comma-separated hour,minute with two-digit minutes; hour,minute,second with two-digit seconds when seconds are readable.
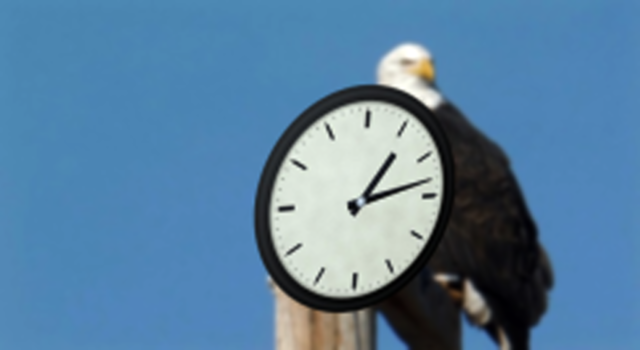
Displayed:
1,13
